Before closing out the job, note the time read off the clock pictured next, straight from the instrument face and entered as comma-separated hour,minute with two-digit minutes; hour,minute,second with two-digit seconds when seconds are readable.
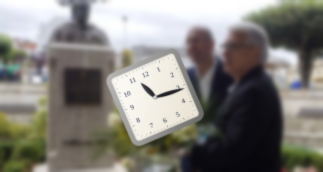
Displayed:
11,16
